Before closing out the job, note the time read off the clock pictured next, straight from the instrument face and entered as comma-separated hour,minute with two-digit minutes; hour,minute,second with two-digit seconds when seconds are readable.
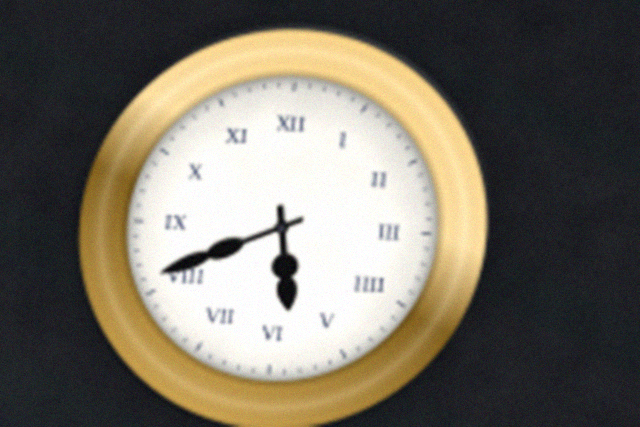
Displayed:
5,41
